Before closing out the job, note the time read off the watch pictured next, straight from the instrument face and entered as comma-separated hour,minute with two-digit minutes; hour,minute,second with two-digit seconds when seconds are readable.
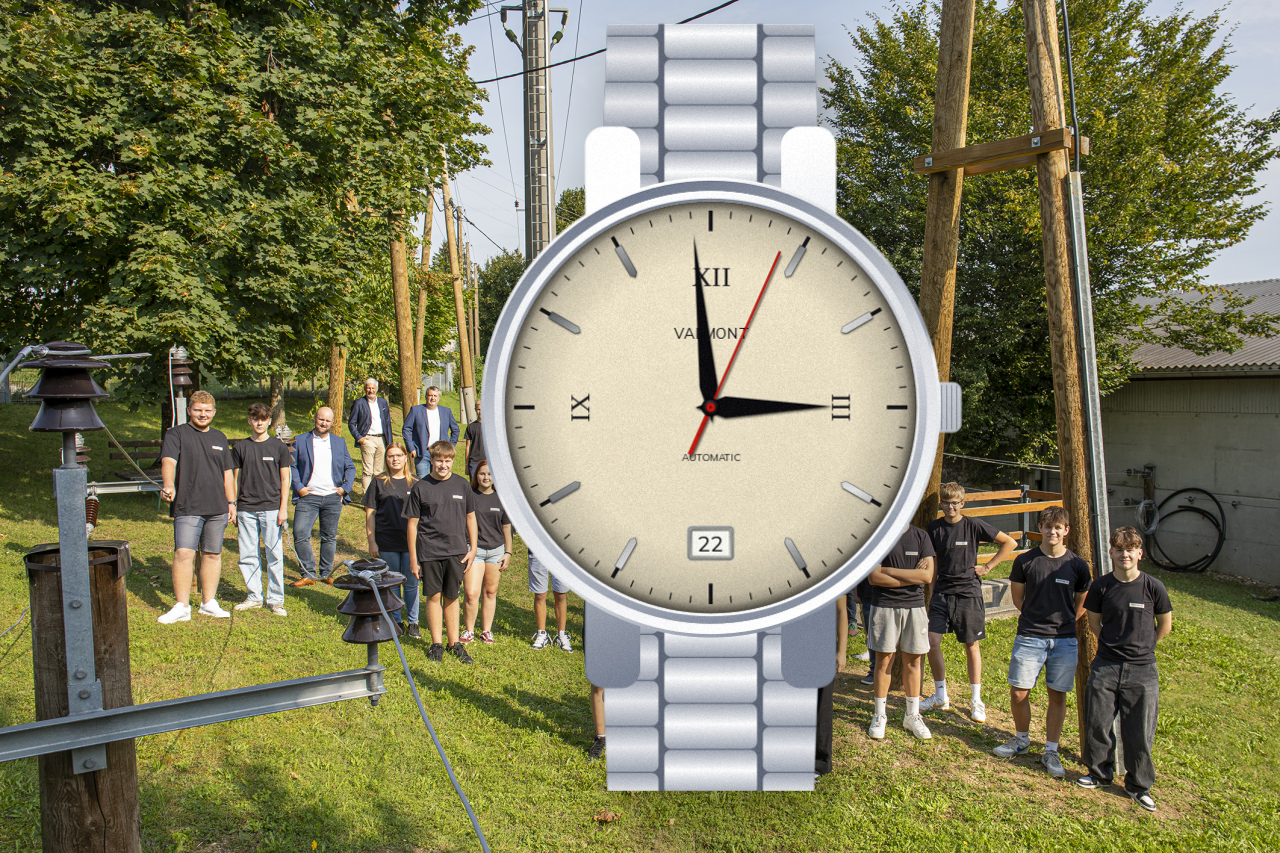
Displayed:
2,59,04
